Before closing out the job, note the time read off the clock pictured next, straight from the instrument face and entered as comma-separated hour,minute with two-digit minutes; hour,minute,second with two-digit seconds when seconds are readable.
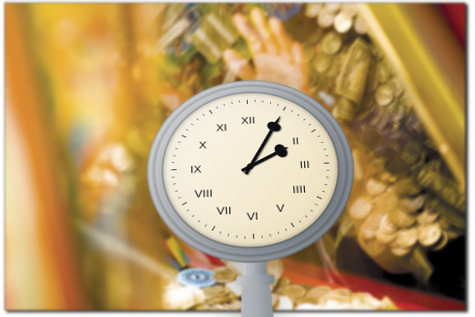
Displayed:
2,05
